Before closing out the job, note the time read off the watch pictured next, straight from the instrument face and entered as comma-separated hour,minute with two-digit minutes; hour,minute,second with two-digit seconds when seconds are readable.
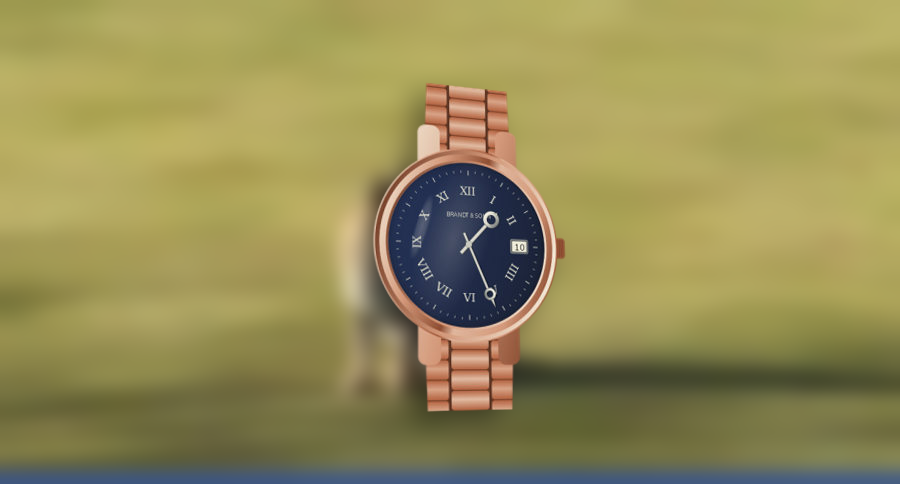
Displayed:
1,26
